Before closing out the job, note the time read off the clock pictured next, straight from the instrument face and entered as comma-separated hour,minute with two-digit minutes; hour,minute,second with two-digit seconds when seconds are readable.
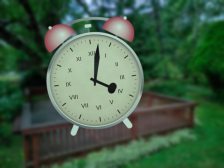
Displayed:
4,02
